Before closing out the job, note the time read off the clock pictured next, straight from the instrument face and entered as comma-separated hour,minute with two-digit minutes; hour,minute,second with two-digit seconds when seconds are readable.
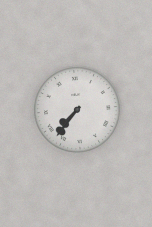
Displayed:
7,37
